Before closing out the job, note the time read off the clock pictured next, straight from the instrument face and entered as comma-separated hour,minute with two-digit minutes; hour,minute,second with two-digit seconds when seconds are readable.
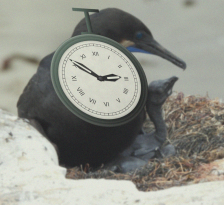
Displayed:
2,51
